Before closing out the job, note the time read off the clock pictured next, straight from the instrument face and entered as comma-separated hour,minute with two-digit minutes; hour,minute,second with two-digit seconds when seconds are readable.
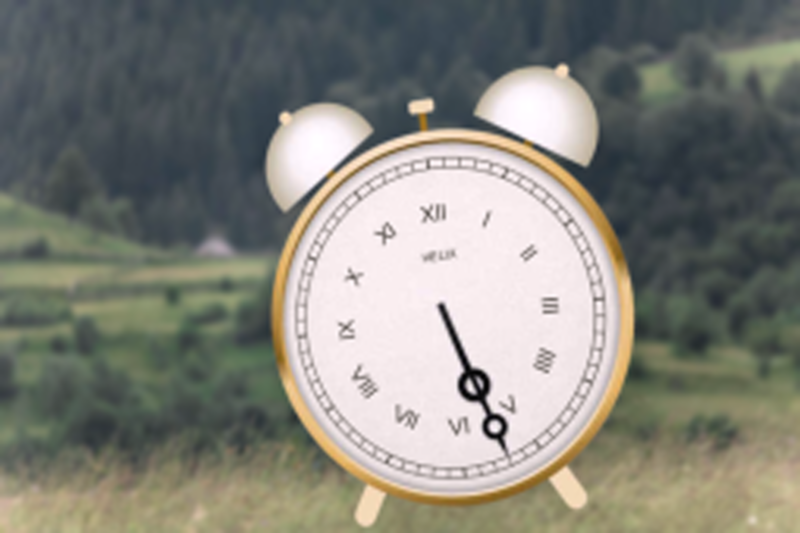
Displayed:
5,27
